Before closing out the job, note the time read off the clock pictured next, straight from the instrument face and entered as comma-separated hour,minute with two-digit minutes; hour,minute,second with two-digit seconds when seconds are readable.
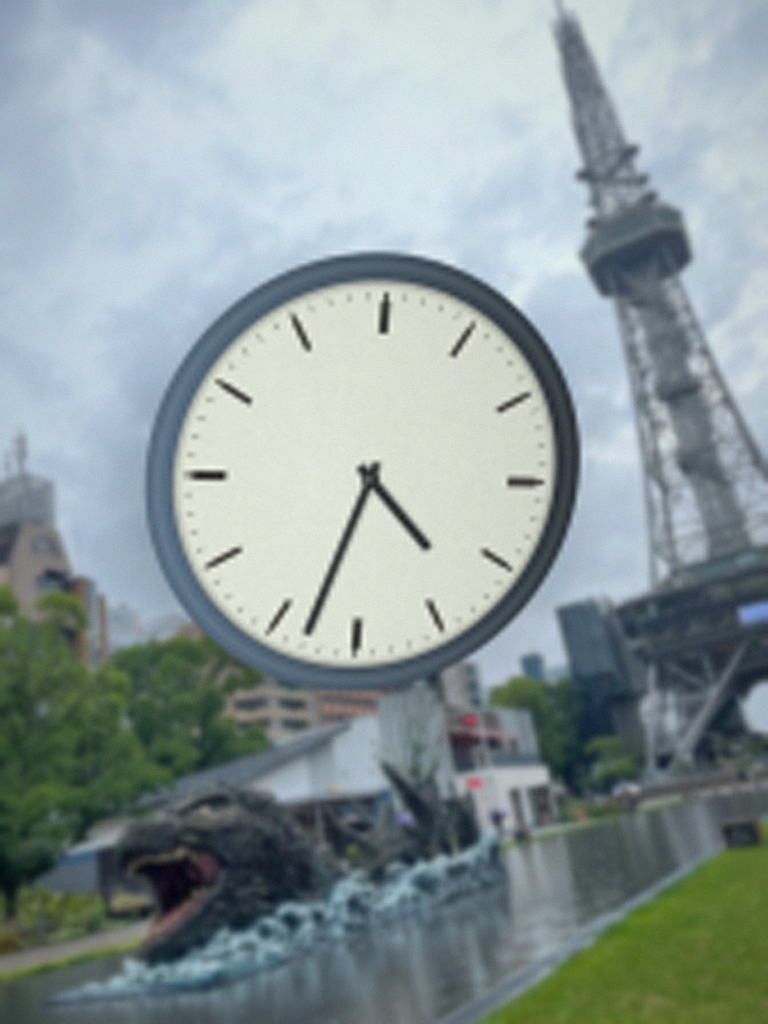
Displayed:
4,33
